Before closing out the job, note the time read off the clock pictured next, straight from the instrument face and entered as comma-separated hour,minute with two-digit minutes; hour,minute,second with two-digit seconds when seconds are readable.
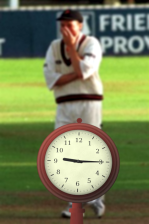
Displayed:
9,15
